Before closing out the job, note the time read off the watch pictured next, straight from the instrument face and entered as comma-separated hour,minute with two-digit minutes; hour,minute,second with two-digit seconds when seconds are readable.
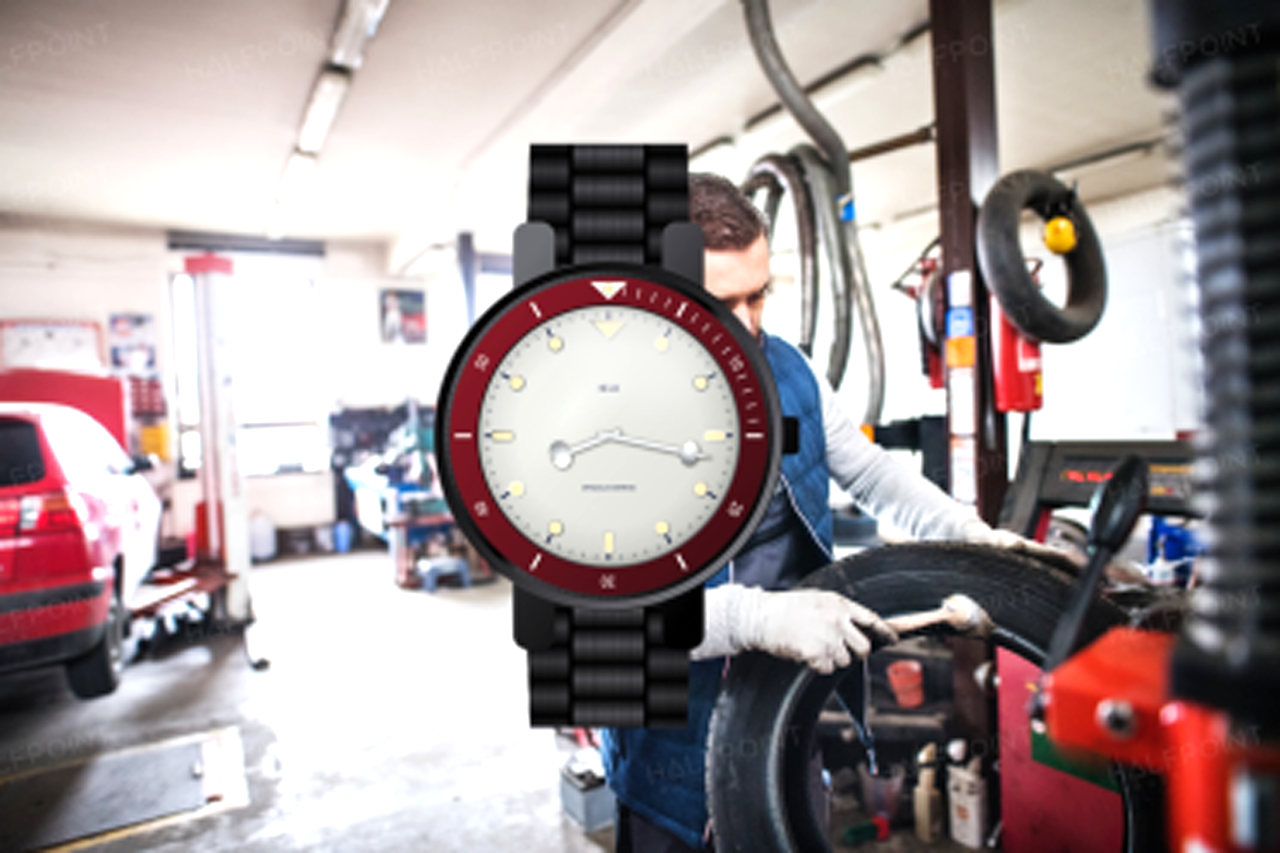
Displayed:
8,17
